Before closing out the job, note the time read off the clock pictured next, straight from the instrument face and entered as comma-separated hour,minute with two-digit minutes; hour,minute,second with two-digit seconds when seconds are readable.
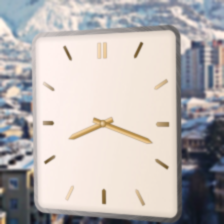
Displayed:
8,18
